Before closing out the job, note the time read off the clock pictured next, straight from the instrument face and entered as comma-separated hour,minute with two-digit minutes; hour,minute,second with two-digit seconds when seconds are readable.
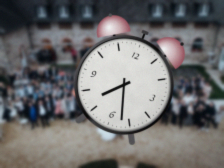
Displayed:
7,27
